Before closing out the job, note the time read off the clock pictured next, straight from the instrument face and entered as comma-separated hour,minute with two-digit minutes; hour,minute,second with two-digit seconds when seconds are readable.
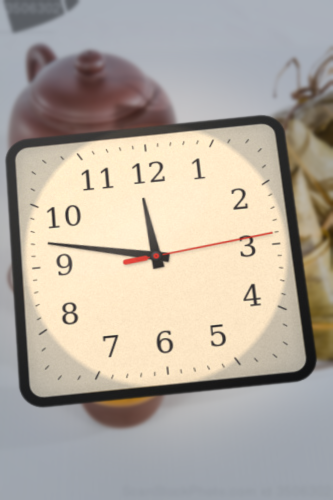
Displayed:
11,47,14
